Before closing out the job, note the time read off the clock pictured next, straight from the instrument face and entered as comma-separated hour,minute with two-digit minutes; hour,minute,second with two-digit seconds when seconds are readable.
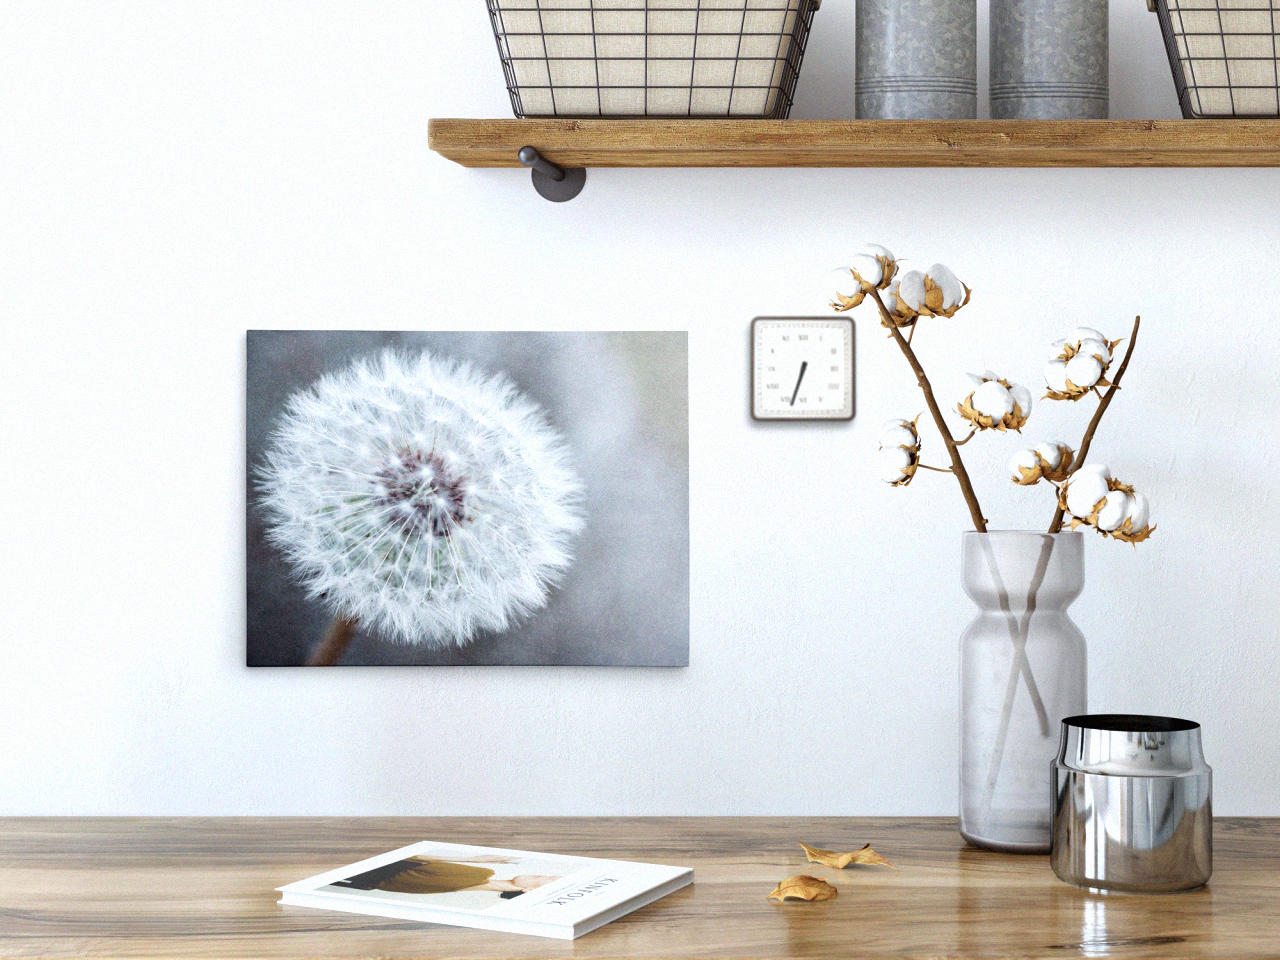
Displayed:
6,33
